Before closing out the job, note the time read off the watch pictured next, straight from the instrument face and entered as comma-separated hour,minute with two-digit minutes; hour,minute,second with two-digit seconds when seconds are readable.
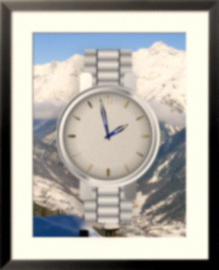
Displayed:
1,58
